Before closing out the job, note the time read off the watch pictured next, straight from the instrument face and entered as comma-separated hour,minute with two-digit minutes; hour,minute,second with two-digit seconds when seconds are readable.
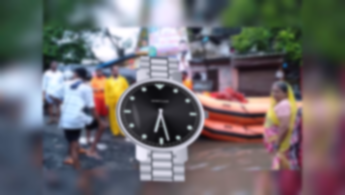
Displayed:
6,28
